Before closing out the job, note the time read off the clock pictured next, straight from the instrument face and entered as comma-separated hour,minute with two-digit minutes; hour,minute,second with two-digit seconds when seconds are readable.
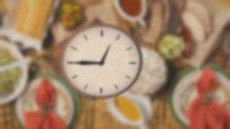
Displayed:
12,45
